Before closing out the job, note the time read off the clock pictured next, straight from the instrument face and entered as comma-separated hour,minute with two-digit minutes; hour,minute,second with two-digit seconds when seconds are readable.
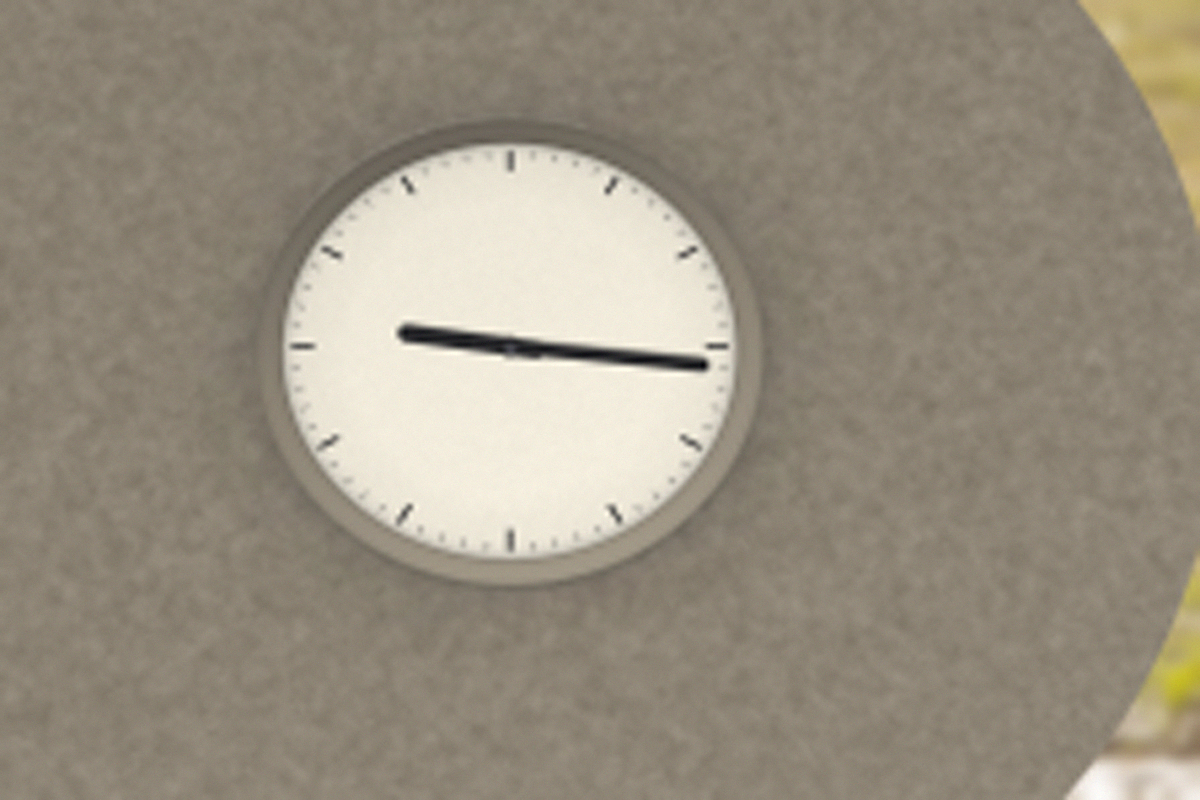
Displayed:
9,16
